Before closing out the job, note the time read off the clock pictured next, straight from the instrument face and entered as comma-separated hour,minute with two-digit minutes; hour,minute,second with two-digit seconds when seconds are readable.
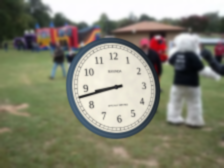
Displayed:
8,43
